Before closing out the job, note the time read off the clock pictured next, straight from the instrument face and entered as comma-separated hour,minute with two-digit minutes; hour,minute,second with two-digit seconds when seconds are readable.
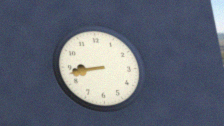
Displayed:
8,43
